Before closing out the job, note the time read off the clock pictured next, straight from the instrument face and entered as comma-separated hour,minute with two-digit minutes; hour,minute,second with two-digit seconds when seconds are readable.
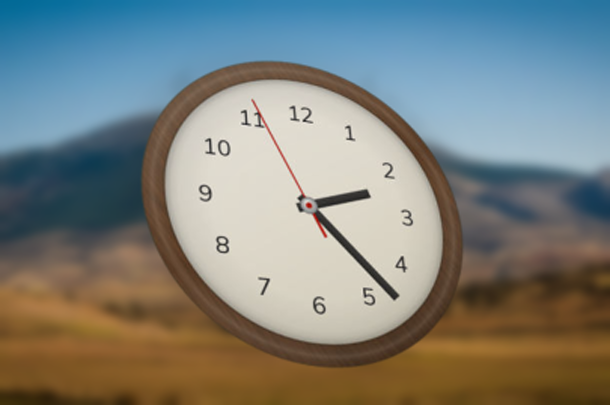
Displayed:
2,22,56
